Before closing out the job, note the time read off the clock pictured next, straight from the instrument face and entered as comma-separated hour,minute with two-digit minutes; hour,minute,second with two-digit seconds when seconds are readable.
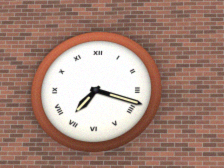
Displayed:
7,18
